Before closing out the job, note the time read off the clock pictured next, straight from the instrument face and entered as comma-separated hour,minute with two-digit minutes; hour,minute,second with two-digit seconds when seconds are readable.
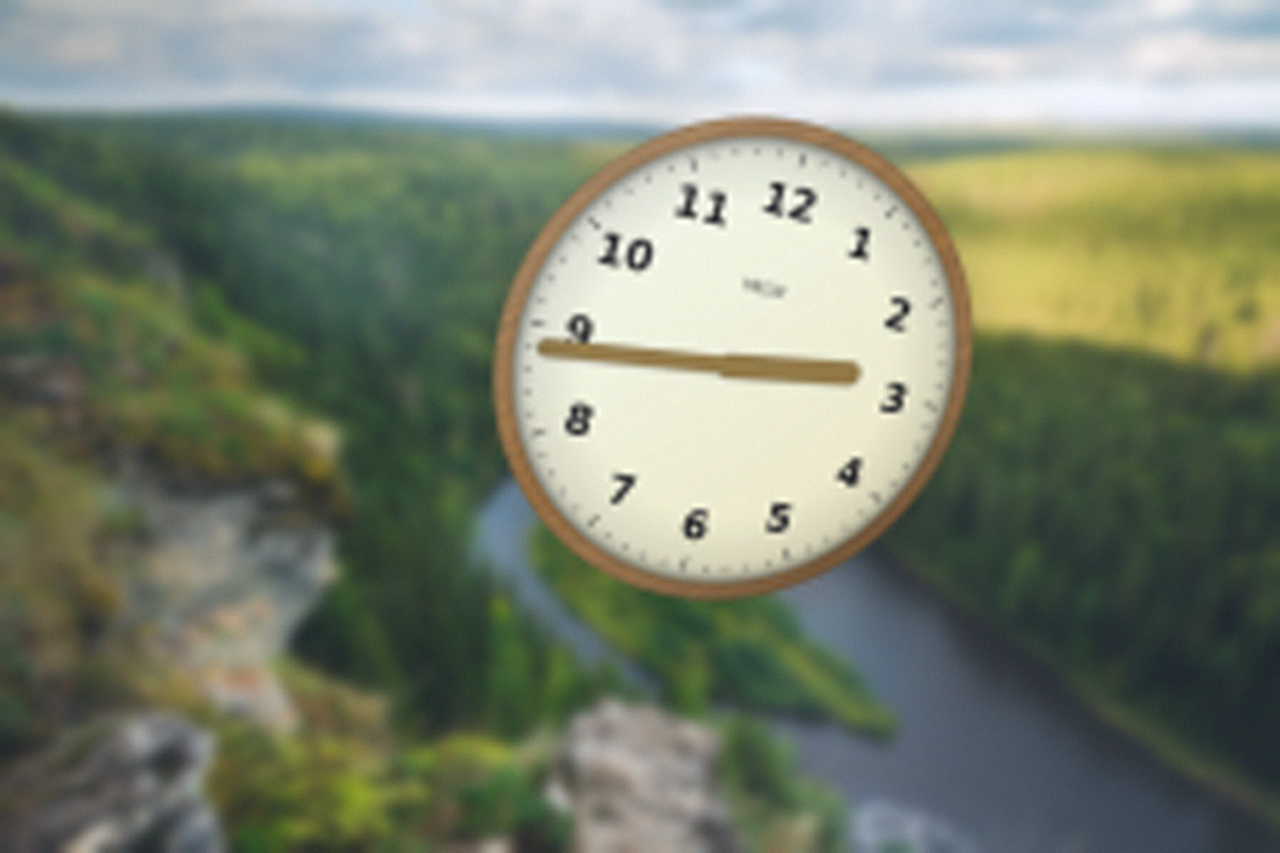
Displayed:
2,44
